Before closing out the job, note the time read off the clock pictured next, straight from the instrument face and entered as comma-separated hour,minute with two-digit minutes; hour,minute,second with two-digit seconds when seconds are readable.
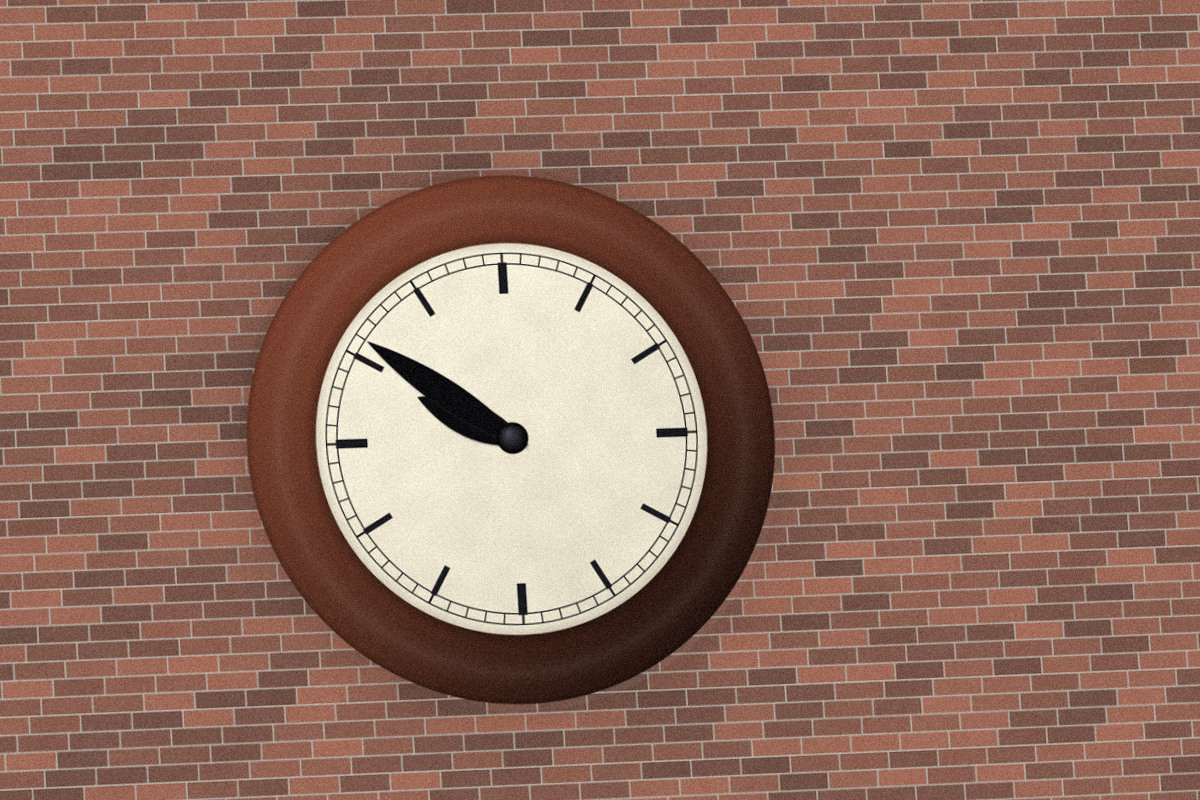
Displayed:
9,51
